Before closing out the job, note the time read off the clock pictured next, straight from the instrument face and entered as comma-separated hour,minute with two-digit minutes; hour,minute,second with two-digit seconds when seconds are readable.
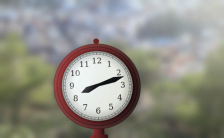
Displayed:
8,12
